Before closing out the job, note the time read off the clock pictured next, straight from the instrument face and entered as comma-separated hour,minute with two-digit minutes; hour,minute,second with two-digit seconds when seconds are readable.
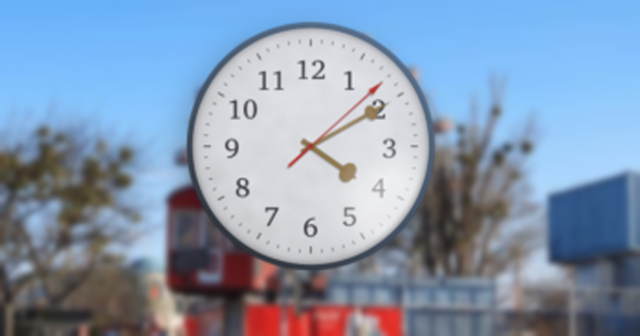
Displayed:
4,10,08
